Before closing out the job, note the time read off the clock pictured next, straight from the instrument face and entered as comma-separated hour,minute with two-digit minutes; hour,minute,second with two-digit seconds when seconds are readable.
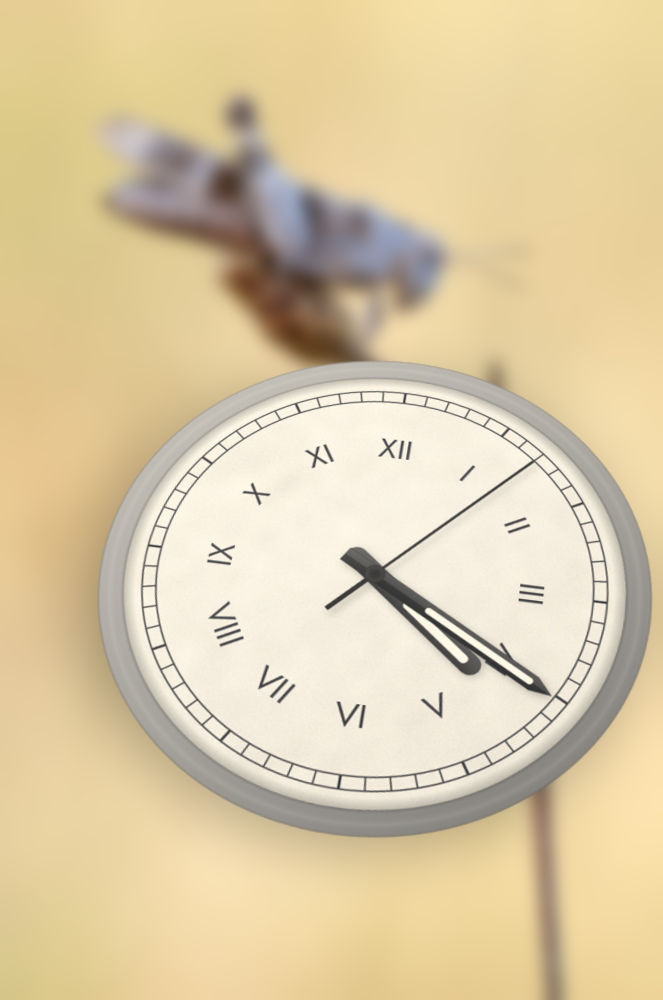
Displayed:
4,20,07
